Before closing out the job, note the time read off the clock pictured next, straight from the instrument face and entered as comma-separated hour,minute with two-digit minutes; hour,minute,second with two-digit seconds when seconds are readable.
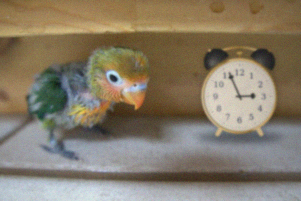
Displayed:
2,56
